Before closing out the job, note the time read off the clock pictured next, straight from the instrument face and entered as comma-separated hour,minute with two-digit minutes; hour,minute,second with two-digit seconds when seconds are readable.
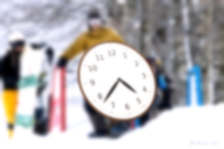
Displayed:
4,38
